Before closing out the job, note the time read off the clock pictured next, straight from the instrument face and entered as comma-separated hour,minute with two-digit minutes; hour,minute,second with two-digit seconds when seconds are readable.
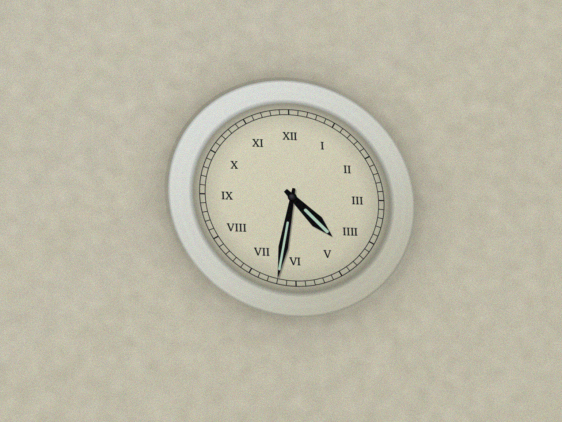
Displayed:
4,32
